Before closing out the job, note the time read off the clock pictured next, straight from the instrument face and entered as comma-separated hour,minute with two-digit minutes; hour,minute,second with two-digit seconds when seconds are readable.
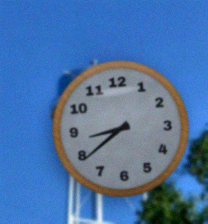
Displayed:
8,39
